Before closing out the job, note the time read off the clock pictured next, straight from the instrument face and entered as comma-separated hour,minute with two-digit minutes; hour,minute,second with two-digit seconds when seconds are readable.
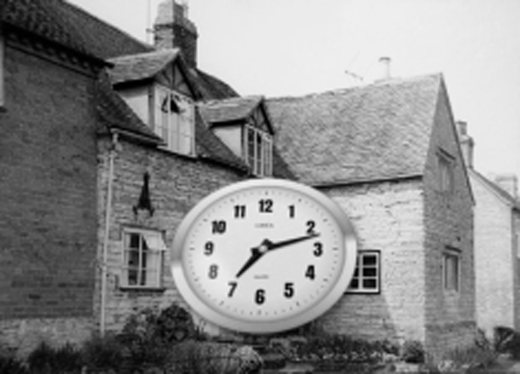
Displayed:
7,12
